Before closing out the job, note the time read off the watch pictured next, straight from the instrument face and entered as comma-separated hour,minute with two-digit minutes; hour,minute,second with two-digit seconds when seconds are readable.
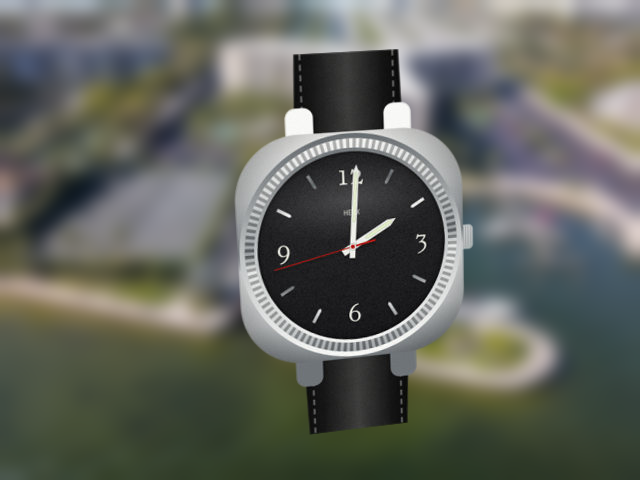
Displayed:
2,00,43
